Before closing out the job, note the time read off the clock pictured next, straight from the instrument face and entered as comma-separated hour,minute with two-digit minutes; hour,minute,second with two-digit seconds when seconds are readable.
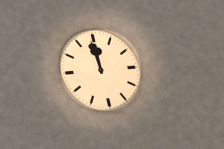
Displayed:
11,59
